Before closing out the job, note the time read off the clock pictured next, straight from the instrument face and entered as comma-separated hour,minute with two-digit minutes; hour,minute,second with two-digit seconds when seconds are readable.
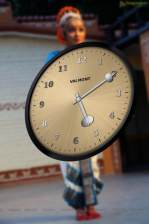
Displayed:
5,10
